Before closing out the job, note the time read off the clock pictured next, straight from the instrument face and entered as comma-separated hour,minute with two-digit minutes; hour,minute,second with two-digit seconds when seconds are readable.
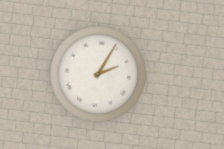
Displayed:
2,04
